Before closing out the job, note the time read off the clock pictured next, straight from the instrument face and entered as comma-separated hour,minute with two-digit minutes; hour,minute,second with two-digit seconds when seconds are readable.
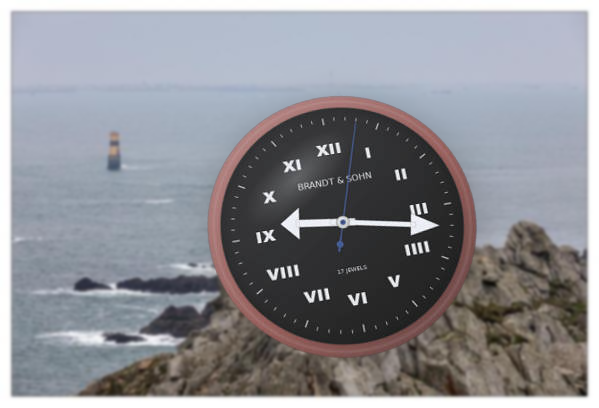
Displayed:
9,17,03
